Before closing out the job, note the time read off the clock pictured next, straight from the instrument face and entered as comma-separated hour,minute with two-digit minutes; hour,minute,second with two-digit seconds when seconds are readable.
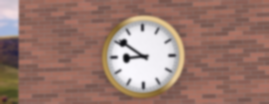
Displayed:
8,51
